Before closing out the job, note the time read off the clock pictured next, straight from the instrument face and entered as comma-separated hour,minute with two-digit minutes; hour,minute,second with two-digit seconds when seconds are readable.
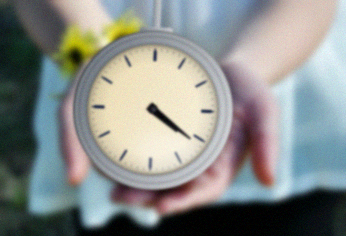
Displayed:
4,21
